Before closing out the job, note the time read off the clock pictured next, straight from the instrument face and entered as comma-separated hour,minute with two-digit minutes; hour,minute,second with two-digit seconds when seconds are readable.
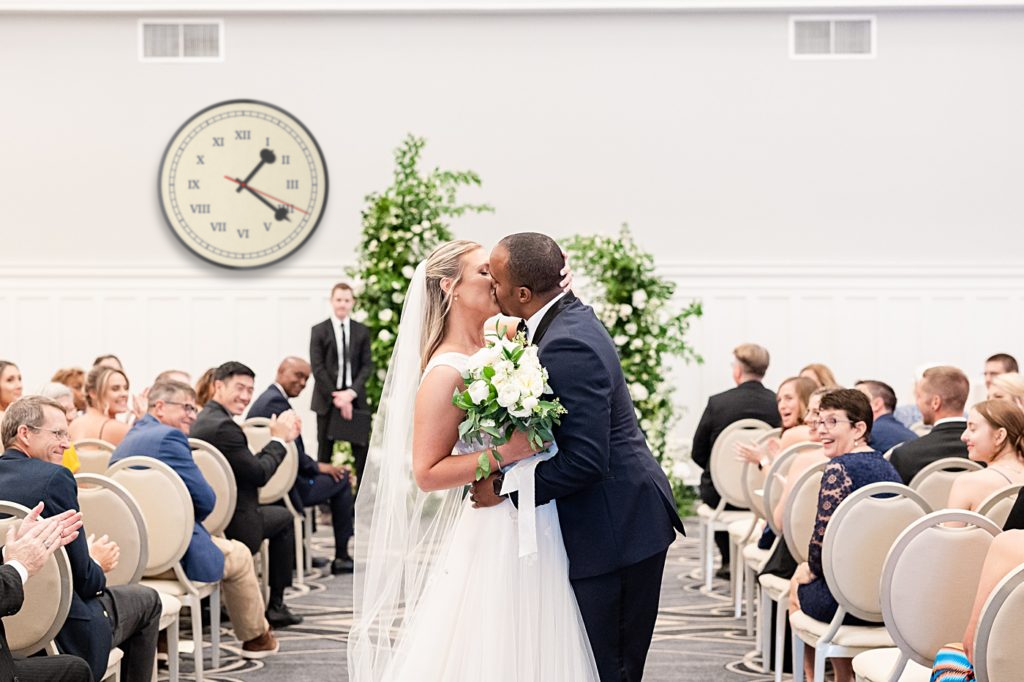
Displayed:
1,21,19
